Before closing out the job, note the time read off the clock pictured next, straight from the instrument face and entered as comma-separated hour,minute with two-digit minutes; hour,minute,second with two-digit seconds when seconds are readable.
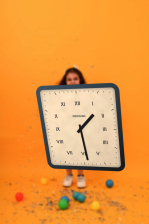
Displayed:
1,29
